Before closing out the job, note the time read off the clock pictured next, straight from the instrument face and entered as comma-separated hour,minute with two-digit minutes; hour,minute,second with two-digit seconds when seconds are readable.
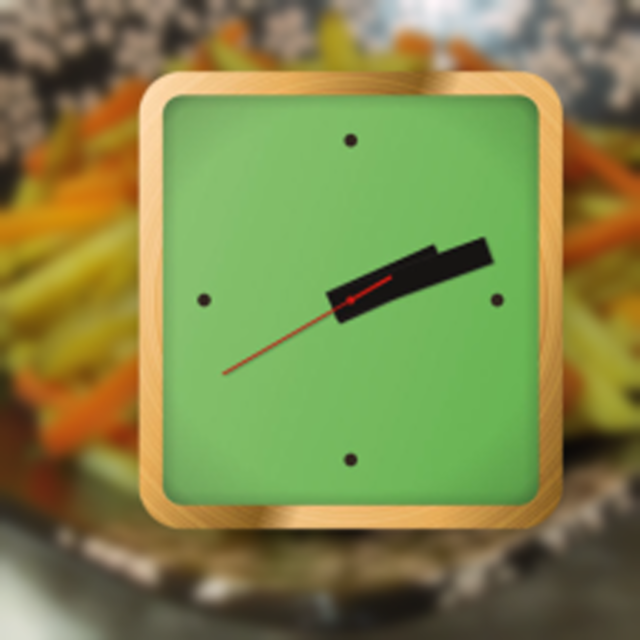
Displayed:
2,11,40
